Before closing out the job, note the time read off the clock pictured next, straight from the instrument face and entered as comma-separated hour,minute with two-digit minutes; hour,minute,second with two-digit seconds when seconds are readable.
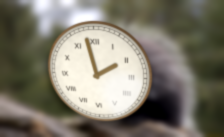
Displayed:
1,58
